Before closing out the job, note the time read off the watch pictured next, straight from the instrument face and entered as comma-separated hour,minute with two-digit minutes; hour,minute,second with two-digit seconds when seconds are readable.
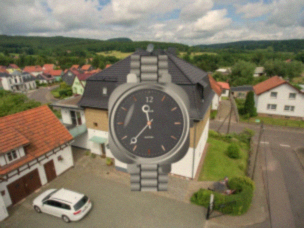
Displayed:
11,37
